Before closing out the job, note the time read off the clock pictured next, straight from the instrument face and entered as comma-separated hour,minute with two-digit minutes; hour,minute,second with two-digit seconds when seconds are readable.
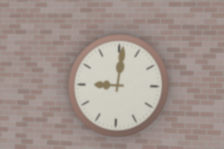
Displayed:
9,01
